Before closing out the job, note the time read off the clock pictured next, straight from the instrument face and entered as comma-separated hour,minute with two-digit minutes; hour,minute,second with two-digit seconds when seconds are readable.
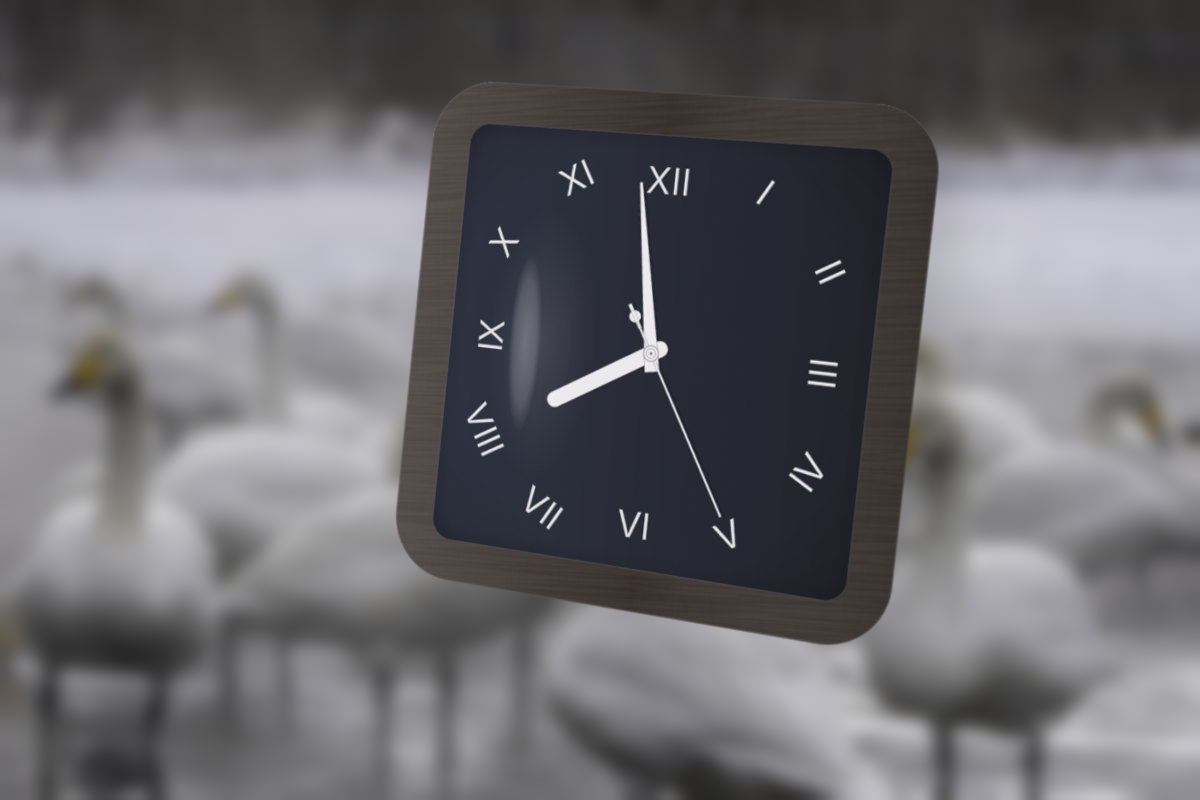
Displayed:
7,58,25
